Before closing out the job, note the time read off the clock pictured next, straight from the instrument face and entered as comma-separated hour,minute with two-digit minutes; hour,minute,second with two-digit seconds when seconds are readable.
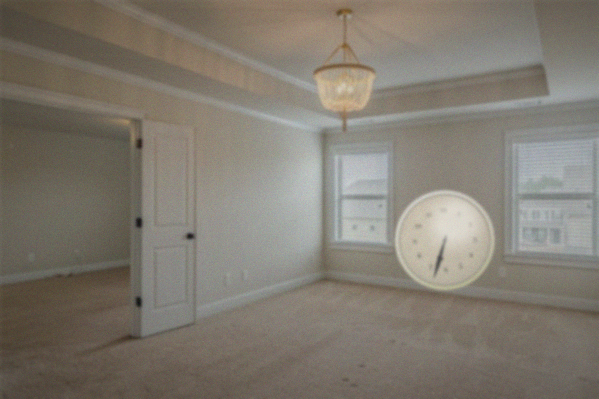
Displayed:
6,33
